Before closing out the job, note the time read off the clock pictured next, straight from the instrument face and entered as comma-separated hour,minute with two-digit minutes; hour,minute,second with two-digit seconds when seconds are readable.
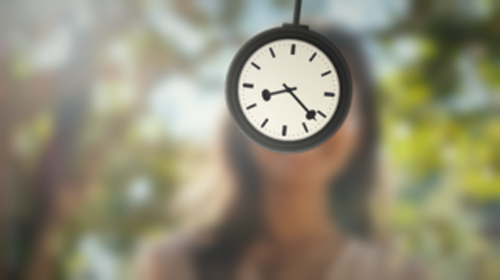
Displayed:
8,22
